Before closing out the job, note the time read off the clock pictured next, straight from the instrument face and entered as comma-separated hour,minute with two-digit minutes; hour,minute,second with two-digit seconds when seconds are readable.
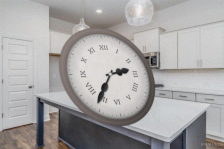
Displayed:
2,36
